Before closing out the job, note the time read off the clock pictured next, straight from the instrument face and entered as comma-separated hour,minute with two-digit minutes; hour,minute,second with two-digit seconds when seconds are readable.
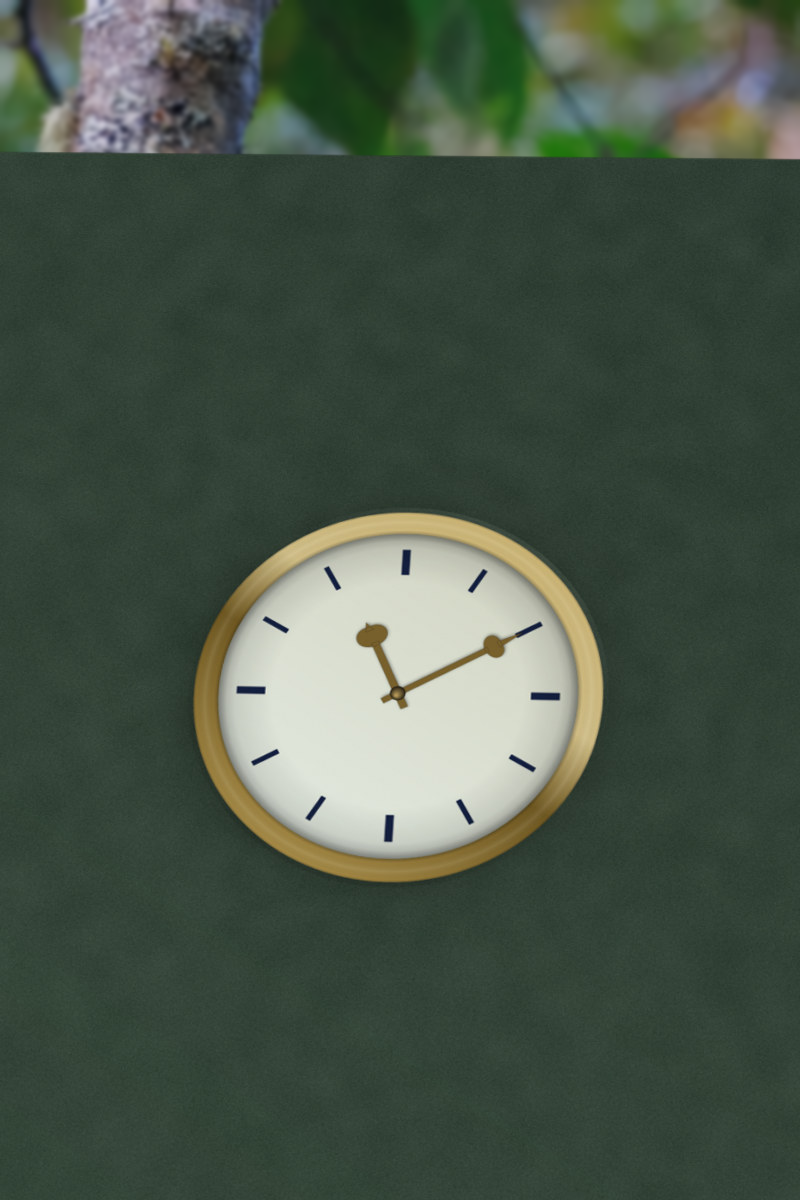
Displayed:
11,10
